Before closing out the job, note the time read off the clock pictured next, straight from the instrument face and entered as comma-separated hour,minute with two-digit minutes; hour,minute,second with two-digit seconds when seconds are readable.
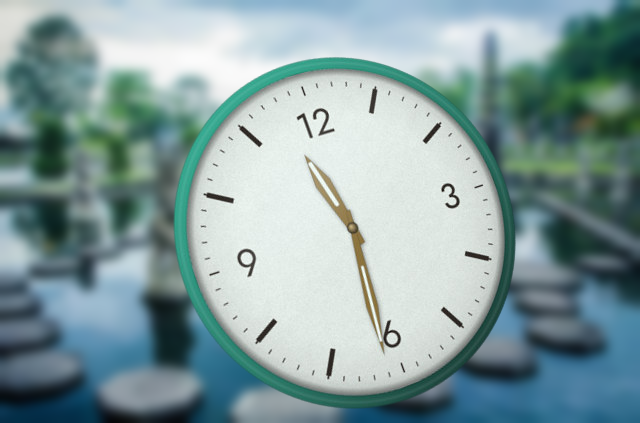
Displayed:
11,31
